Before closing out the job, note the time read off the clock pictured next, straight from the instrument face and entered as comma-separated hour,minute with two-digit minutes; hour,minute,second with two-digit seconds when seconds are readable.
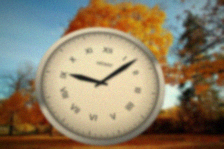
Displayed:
9,07
